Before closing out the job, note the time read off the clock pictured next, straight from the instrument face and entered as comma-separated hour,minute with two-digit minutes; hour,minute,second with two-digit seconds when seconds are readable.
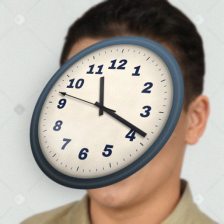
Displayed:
11,18,47
